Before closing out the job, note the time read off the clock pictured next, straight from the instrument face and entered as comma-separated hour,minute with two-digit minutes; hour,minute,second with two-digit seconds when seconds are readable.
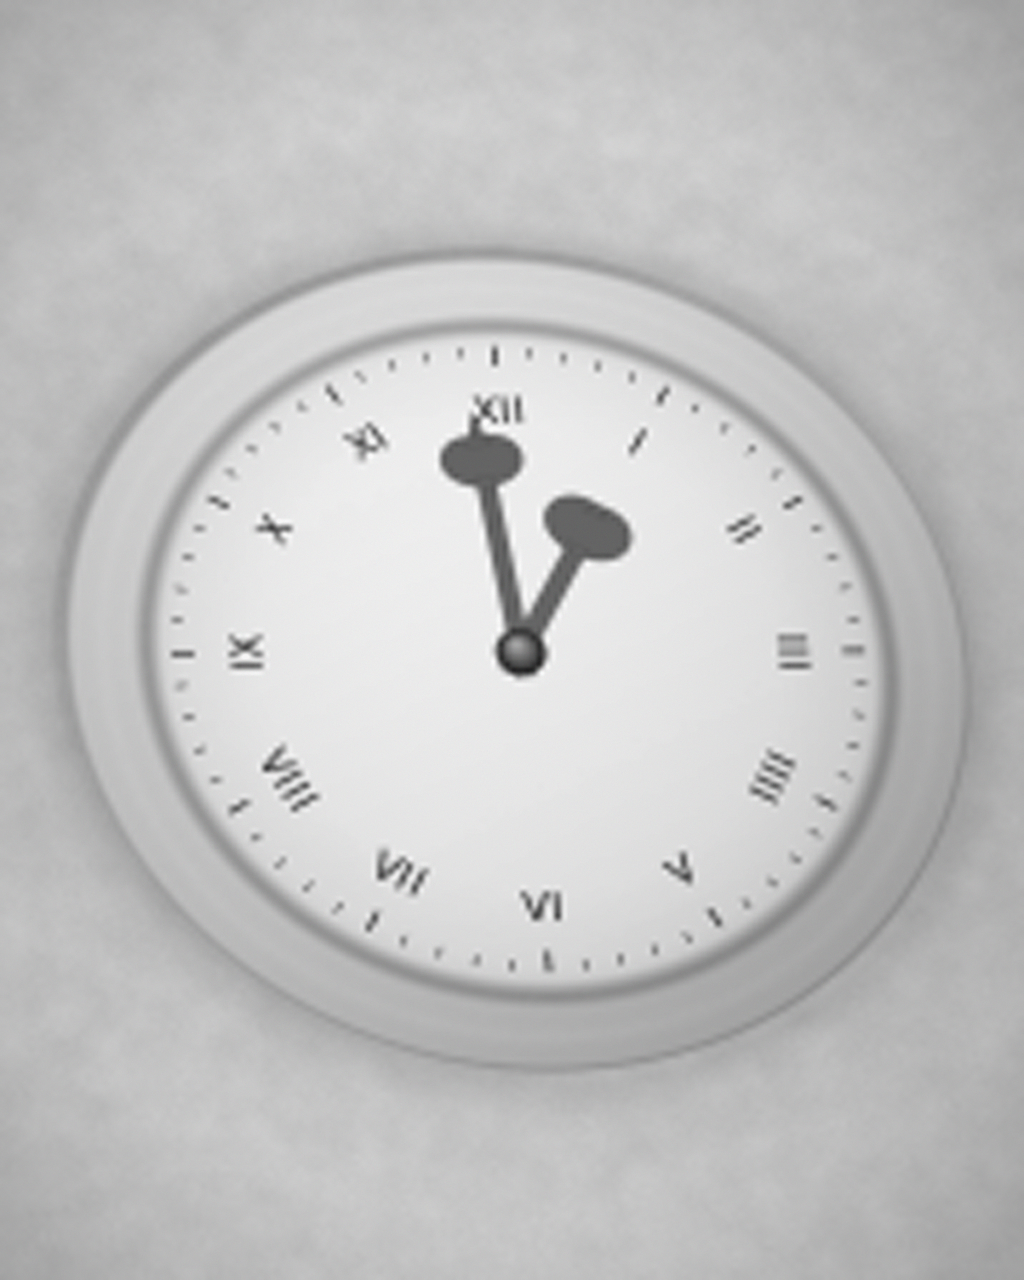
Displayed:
12,59
